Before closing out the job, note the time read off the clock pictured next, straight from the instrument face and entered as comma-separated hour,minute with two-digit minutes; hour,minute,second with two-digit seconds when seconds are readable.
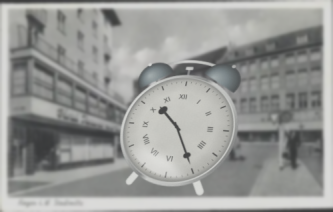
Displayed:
10,25
